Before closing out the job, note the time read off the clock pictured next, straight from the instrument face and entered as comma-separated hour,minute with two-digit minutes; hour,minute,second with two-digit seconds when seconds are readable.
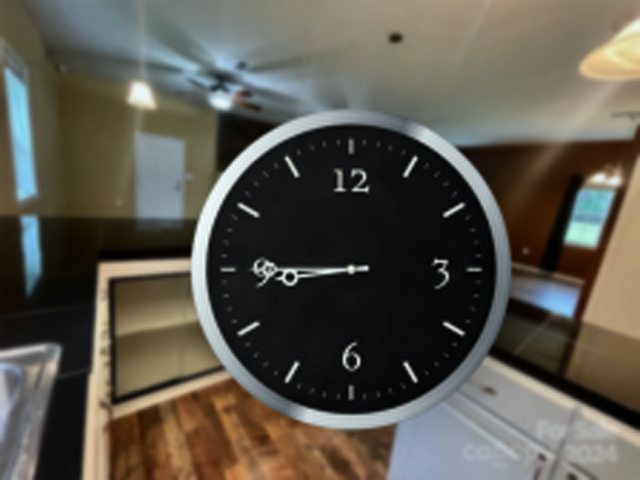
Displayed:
8,45
